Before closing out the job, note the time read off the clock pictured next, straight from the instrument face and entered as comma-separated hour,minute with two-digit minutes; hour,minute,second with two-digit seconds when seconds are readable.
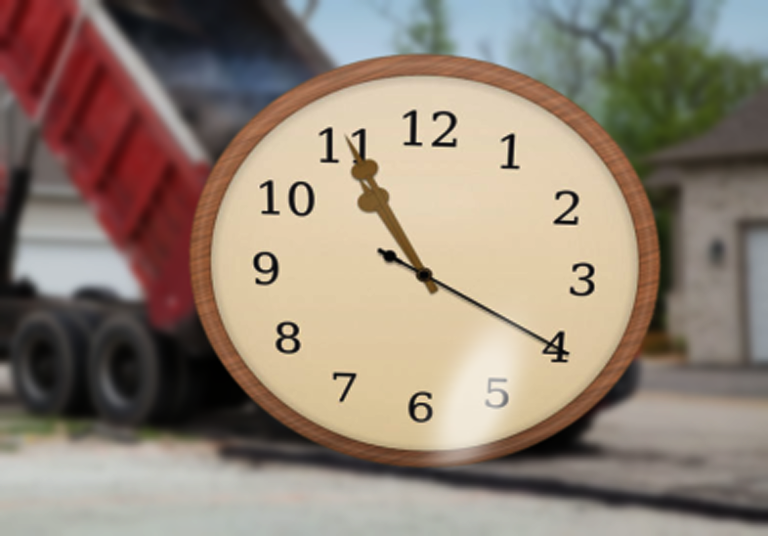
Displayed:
10,55,20
